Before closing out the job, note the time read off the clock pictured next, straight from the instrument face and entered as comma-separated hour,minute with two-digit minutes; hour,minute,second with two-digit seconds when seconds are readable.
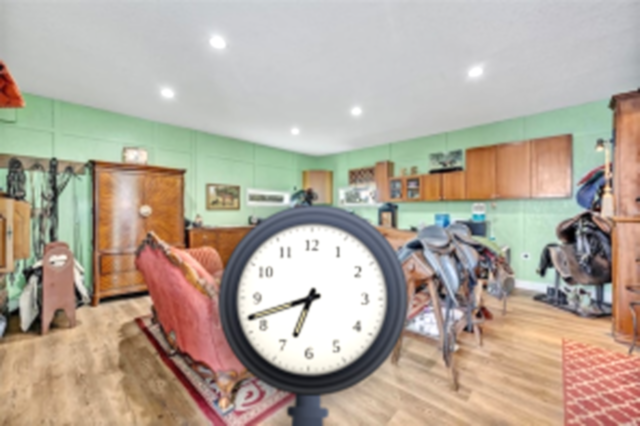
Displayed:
6,42
